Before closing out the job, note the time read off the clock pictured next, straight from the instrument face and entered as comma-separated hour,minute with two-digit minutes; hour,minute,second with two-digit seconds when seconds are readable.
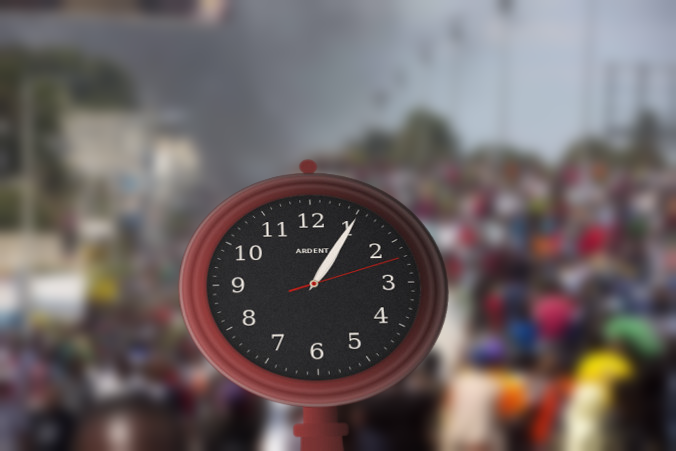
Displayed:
1,05,12
